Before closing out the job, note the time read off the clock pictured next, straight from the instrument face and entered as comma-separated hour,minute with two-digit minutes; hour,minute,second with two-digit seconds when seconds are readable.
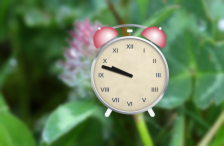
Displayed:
9,48
